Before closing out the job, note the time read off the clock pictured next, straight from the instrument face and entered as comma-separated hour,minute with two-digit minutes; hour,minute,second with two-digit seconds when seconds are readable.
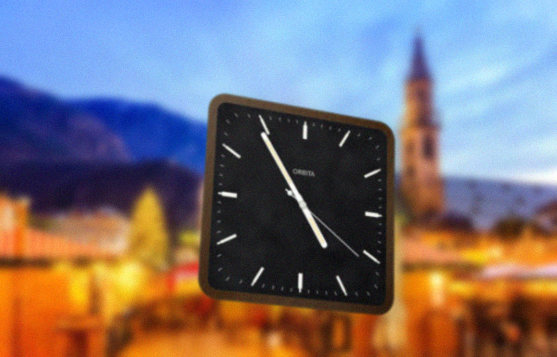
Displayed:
4,54,21
